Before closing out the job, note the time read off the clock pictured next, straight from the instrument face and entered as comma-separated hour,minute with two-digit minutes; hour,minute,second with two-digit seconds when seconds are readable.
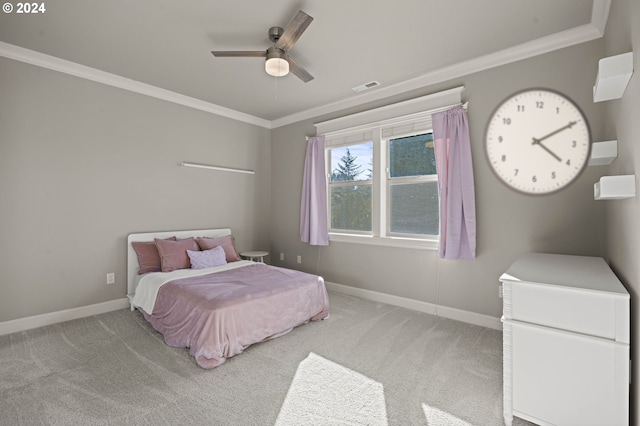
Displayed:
4,10
